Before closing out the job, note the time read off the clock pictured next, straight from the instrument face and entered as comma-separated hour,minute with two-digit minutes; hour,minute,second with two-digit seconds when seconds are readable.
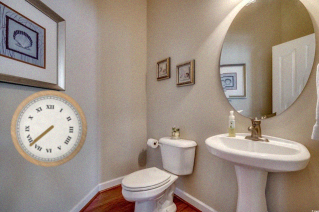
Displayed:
7,38
